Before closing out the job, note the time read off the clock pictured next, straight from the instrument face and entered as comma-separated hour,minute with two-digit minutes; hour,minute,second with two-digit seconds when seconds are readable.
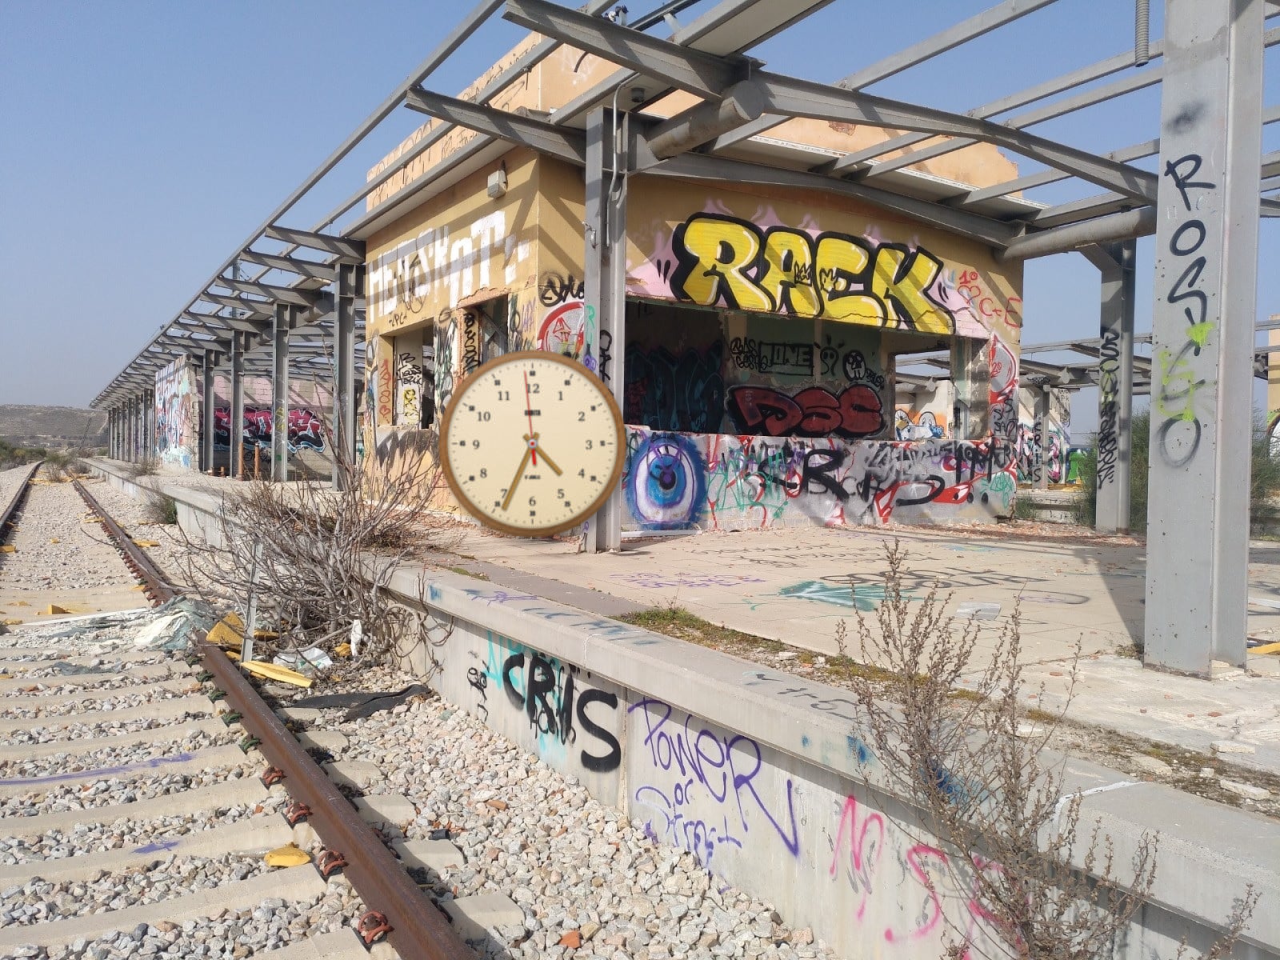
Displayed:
4,33,59
